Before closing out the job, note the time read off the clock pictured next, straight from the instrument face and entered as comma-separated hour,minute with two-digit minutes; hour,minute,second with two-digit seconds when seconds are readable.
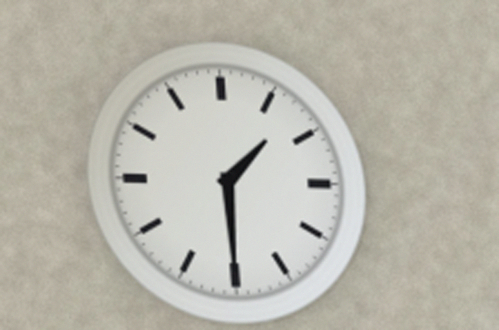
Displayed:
1,30
